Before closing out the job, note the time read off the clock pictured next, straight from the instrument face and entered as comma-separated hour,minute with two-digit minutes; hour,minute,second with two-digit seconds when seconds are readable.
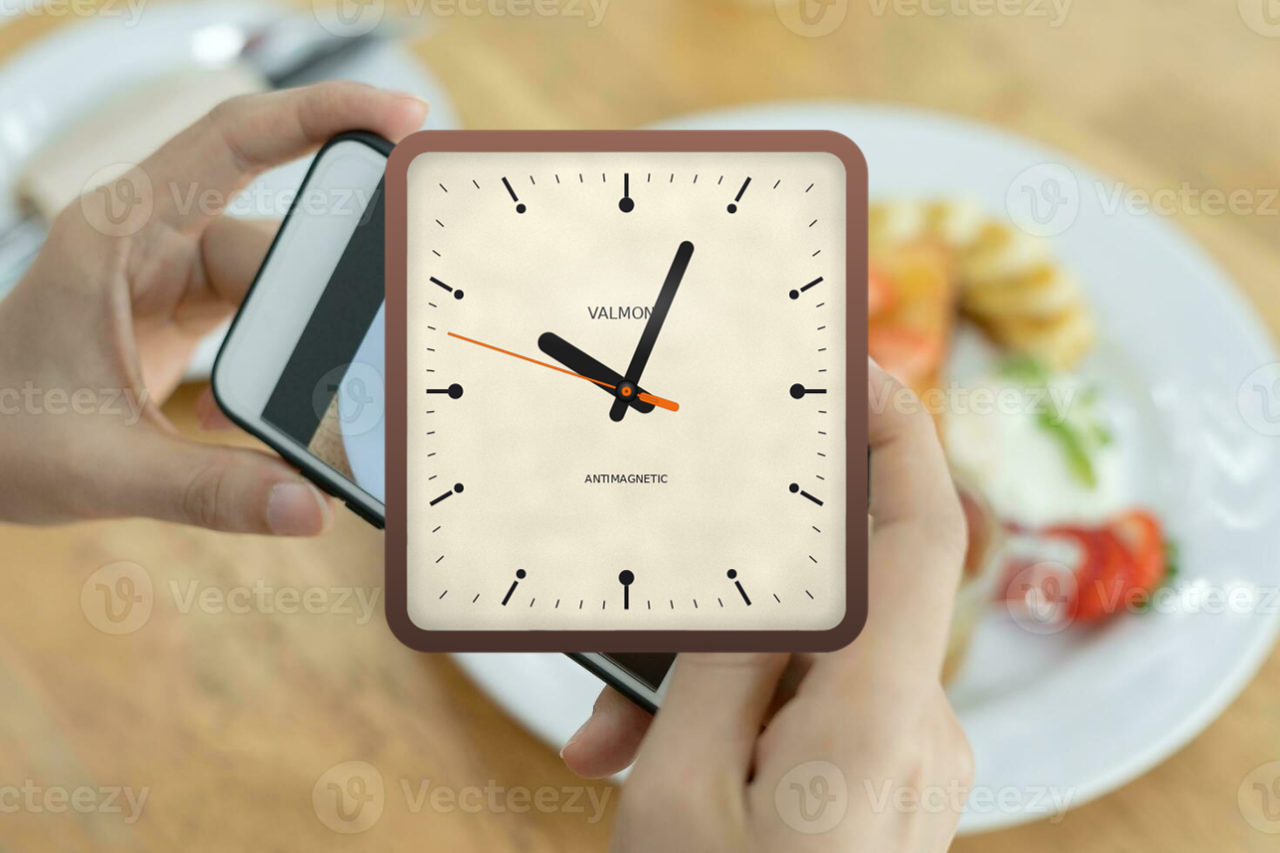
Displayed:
10,03,48
